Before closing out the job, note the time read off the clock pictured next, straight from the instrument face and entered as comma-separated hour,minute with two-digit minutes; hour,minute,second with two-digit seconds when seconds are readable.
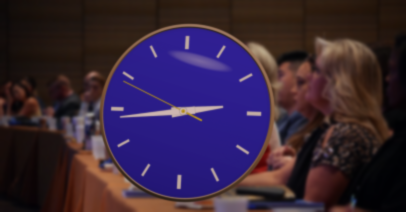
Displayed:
2,43,49
